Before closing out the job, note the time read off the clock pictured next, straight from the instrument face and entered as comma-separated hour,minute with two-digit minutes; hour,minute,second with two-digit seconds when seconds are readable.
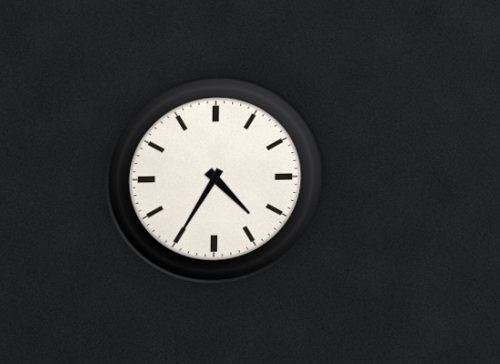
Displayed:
4,35
